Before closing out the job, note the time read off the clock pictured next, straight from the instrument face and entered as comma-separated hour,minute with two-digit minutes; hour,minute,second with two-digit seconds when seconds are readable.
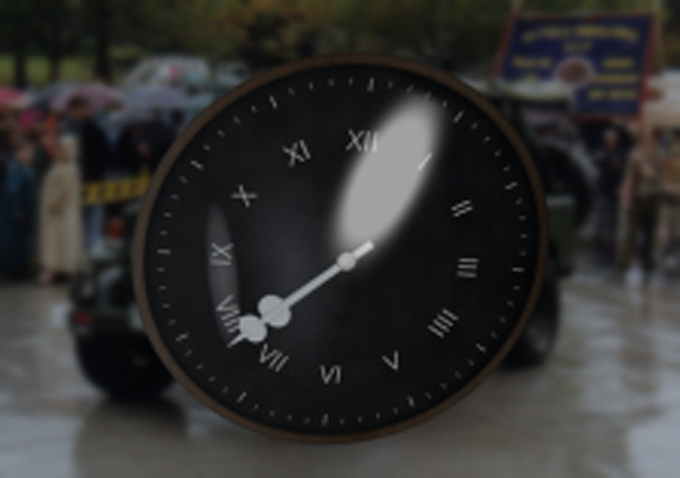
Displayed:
7,38
